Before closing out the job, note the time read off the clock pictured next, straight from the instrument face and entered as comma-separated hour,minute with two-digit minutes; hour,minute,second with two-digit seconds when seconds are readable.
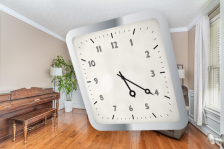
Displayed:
5,21
